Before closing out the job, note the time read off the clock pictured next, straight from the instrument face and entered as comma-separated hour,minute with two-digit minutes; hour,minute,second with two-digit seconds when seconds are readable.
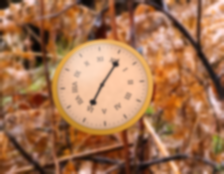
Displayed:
6,01
